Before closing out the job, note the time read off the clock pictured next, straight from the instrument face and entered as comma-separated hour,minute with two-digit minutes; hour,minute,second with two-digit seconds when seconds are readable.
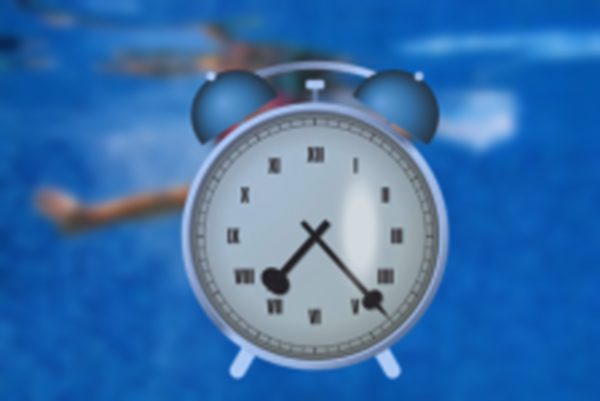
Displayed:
7,23
